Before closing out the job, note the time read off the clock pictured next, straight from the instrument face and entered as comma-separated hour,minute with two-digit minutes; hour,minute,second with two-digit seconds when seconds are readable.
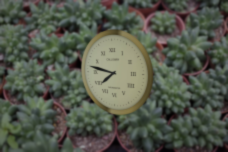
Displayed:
7,47
